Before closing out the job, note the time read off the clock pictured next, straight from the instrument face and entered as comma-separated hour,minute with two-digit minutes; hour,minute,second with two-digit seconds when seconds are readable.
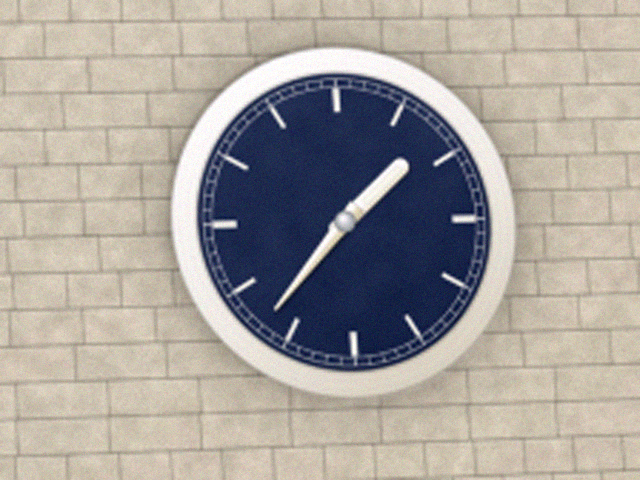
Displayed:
1,37
